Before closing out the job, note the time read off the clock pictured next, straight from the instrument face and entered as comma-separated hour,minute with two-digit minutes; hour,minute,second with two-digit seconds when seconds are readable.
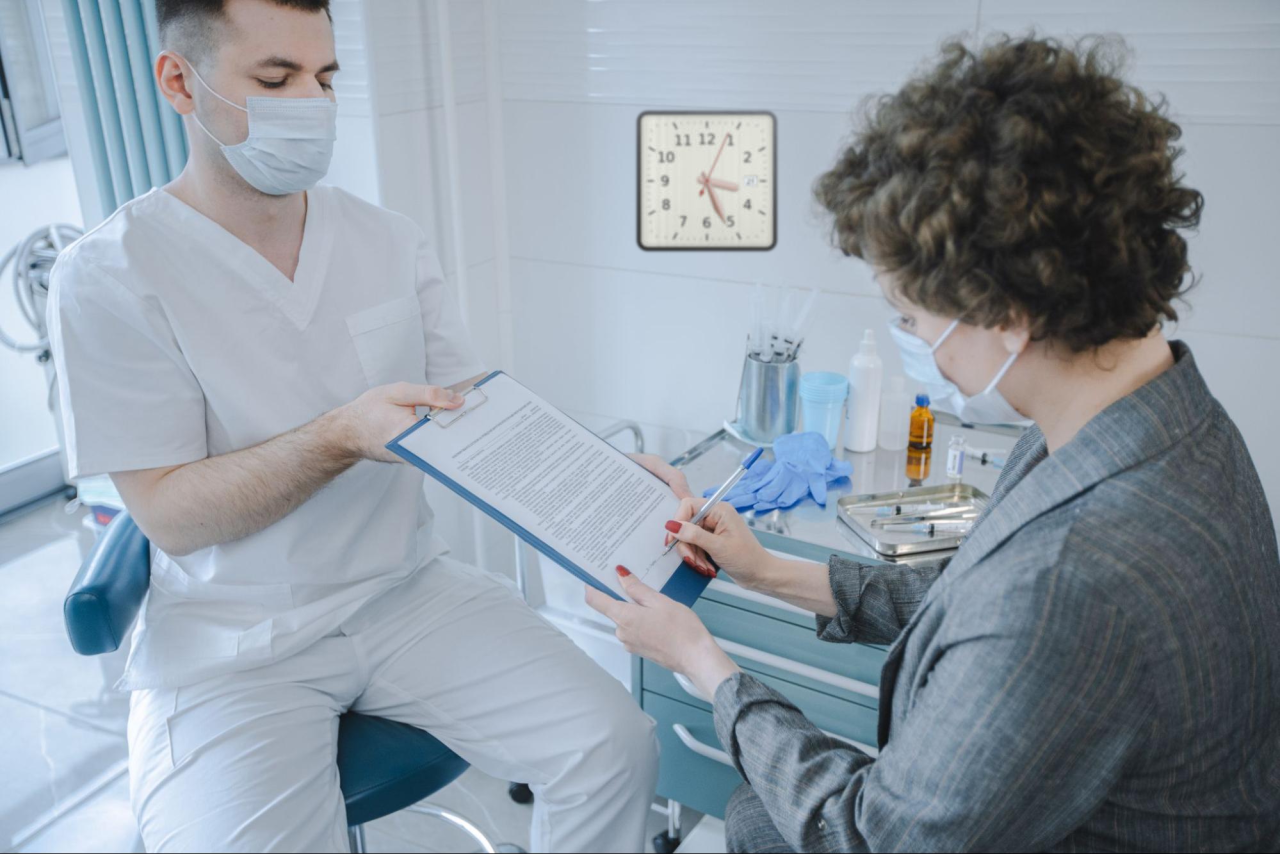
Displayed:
3,26,04
